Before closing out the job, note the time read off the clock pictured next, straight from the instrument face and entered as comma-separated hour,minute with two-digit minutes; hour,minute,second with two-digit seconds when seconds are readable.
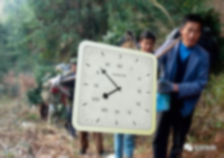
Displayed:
7,52
